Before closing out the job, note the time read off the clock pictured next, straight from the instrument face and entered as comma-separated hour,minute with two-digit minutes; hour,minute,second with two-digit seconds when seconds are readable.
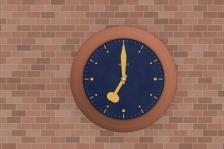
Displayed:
7,00
